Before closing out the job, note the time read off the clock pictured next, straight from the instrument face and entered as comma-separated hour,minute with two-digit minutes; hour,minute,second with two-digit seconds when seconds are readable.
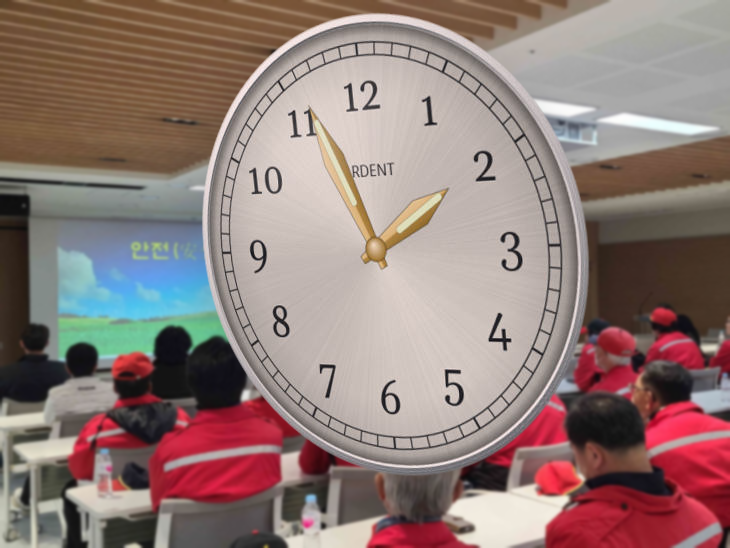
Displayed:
1,56
